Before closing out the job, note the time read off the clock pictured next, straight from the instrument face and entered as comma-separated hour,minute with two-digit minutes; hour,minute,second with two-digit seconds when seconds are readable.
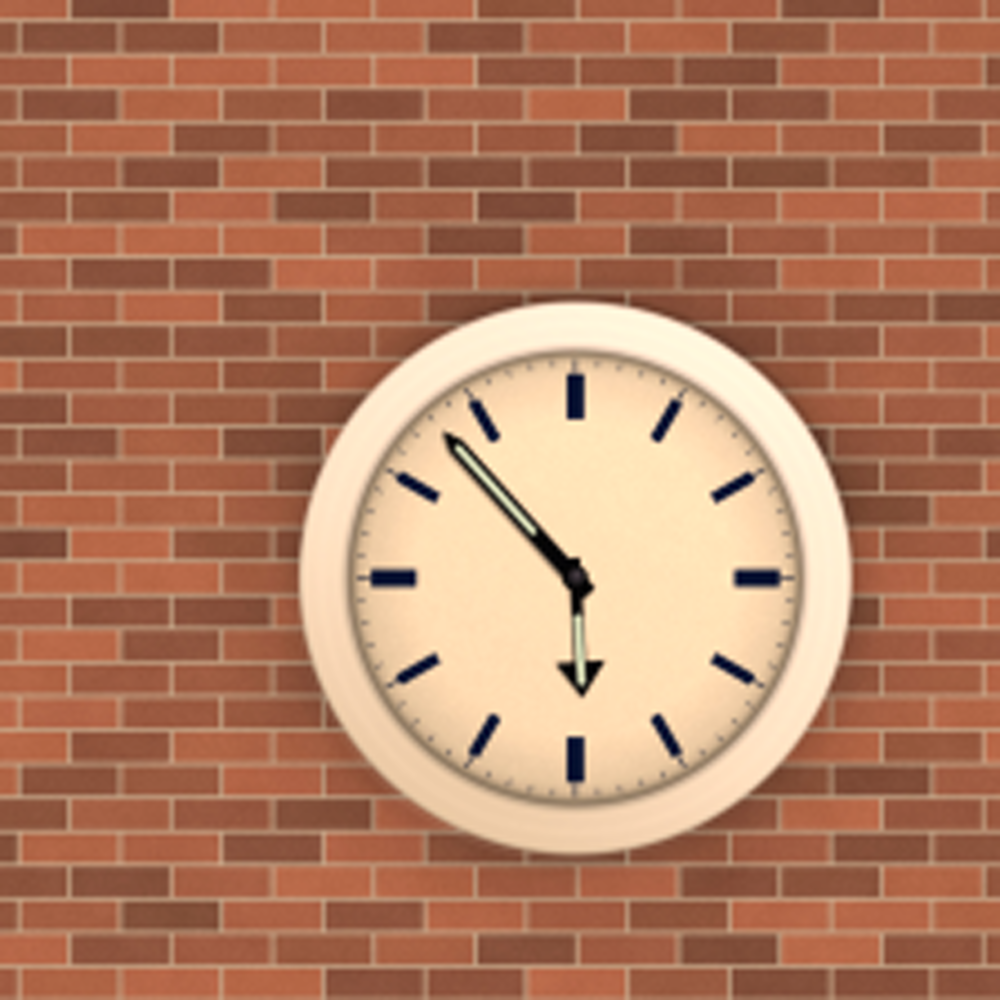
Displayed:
5,53
